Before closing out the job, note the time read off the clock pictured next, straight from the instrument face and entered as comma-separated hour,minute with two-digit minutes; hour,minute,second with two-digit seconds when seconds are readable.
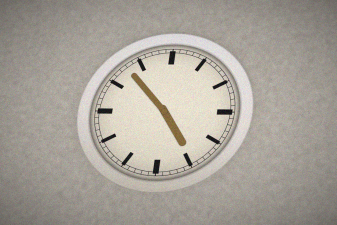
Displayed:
4,53
